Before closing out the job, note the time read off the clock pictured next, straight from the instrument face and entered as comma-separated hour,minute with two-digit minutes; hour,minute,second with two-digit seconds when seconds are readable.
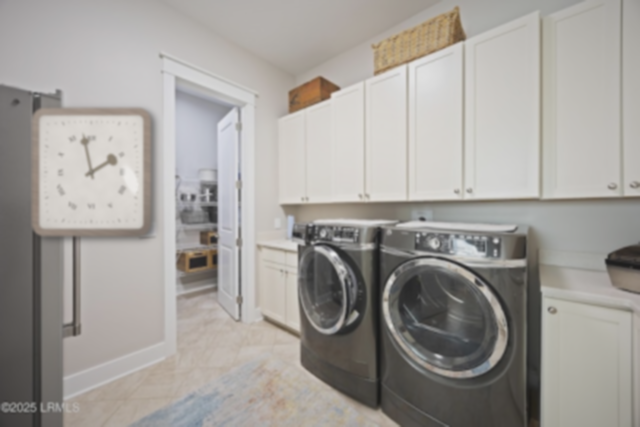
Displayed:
1,58
